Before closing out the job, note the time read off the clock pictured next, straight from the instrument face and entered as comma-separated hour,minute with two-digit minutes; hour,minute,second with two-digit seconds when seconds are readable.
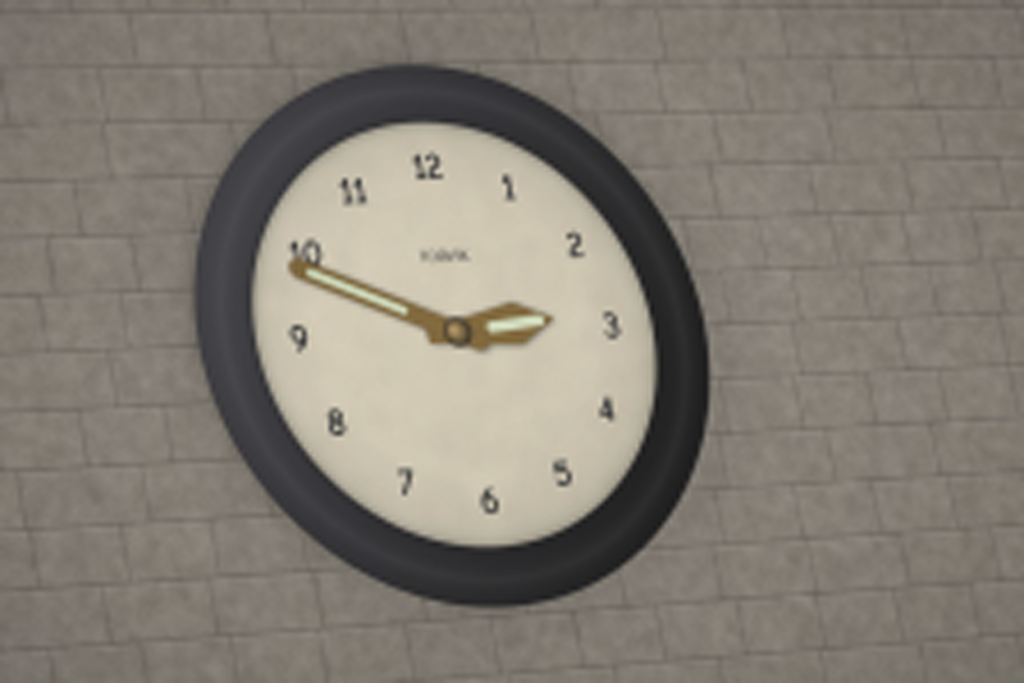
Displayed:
2,49
